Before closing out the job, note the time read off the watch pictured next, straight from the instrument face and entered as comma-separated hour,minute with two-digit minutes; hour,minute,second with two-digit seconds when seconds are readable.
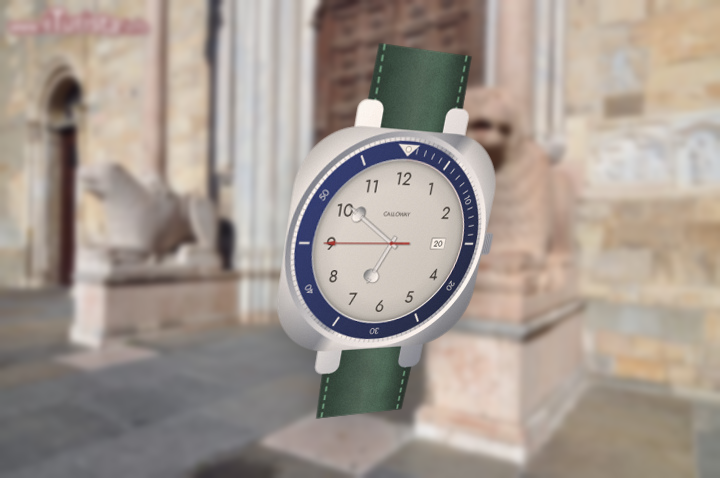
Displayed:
6,50,45
